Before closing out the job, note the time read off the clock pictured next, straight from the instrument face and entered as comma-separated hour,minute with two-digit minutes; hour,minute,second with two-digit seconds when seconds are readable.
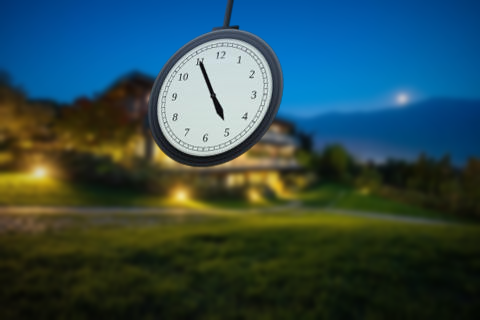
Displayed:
4,55
